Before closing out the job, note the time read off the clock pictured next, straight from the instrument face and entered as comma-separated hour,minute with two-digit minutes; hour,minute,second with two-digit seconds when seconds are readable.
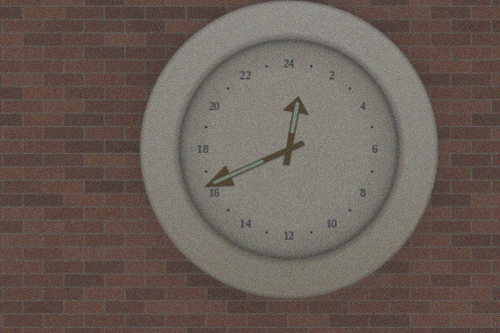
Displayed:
0,41
